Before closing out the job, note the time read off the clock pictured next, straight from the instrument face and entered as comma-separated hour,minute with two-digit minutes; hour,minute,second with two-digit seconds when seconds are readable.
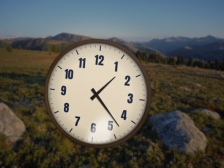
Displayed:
1,23
